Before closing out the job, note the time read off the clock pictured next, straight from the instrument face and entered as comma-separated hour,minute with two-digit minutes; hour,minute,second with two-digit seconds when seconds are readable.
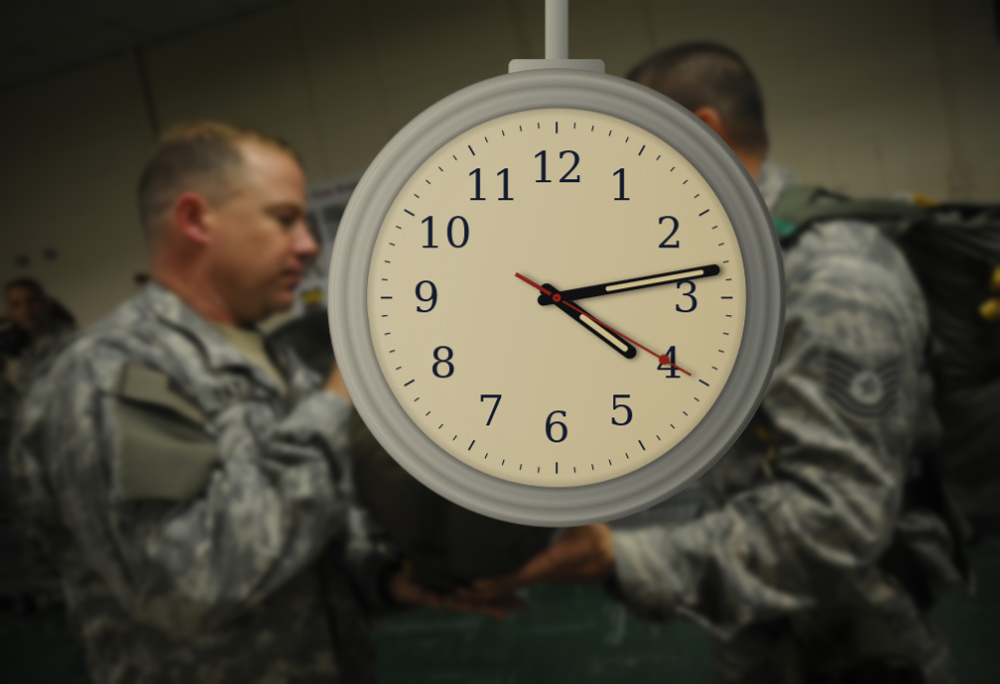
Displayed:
4,13,20
